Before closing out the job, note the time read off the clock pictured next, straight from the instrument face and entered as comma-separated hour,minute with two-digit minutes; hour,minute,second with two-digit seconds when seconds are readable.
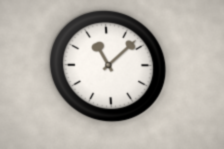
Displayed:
11,08
